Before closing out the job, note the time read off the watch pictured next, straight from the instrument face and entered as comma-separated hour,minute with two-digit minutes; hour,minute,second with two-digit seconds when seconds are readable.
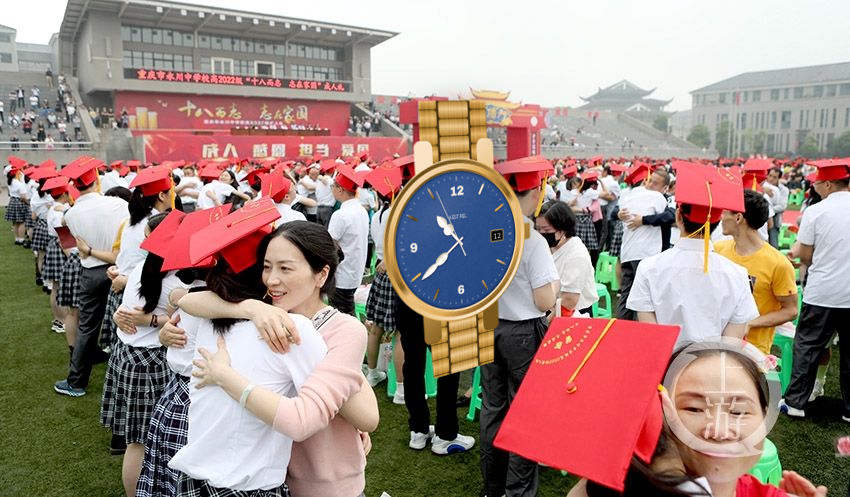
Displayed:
10,38,56
